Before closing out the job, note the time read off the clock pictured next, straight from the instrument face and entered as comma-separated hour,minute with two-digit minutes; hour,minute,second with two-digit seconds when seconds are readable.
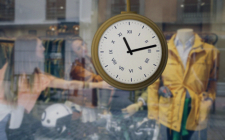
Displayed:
11,13
